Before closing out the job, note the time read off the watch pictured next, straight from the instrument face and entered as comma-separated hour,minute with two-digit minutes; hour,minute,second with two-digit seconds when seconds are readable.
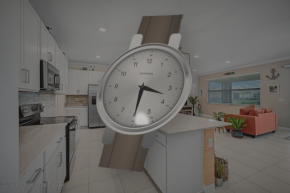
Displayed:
3,30
